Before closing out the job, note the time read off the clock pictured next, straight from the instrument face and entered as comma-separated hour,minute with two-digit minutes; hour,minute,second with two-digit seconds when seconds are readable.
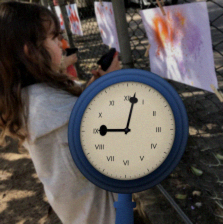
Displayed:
9,02
